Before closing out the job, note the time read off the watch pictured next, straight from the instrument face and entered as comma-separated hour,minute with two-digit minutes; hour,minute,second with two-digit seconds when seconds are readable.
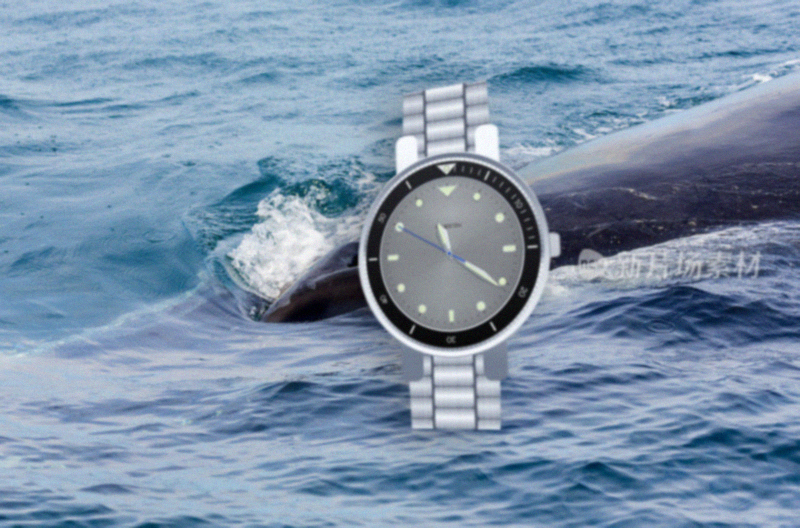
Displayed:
11,20,50
